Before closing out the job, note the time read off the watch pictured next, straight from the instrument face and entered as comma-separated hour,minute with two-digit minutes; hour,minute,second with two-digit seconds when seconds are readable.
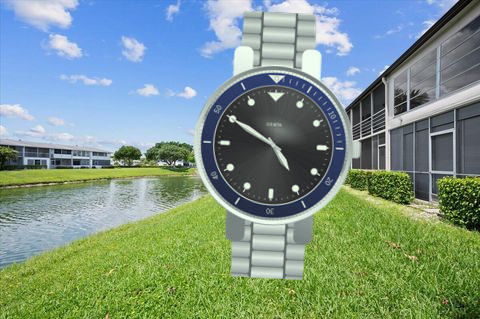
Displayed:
4,50
